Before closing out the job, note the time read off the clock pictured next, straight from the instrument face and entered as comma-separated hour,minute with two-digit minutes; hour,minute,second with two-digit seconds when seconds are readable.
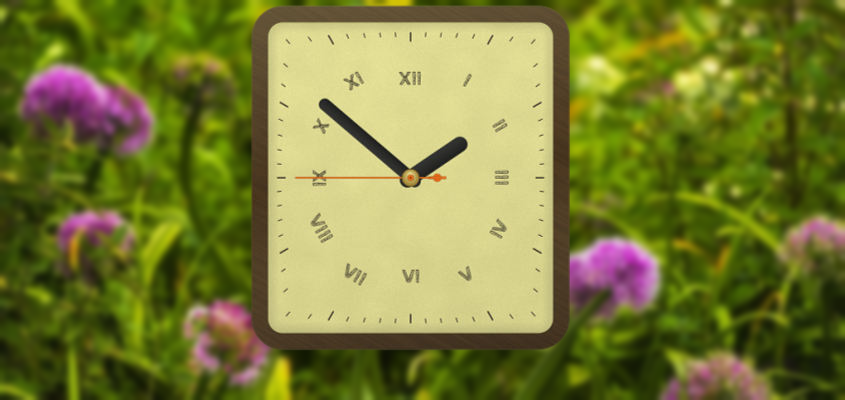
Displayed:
1,51,45
